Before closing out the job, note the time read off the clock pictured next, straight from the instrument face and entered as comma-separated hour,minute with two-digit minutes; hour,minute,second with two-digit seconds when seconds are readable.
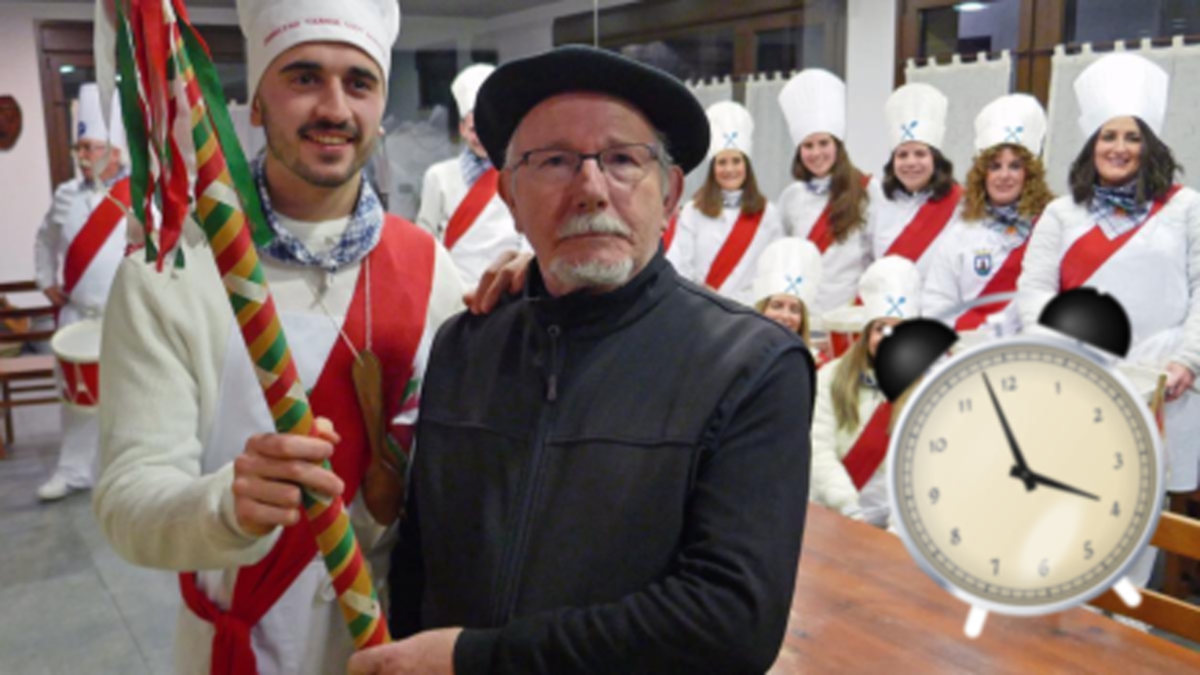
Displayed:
3,58
